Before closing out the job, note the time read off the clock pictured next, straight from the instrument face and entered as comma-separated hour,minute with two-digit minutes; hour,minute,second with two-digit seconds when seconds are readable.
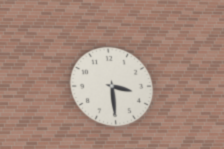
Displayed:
3,30
